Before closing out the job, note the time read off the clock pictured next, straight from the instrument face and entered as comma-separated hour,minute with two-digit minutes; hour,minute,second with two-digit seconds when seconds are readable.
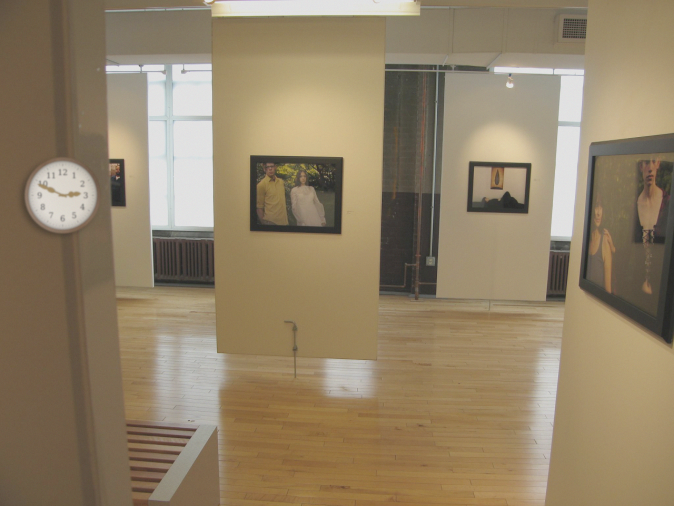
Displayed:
2,49
